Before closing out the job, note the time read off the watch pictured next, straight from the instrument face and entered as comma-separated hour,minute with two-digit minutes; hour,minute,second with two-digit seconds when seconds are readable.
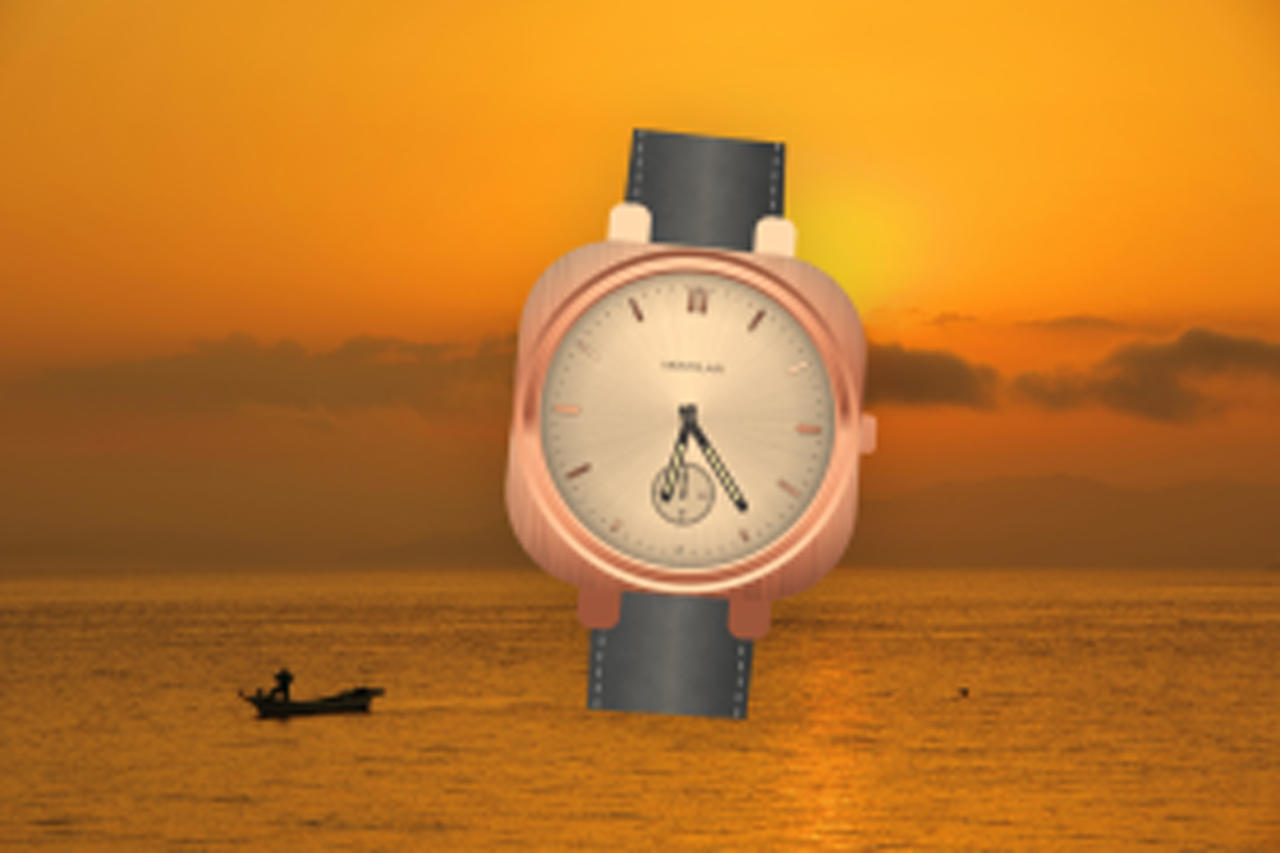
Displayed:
6,24
